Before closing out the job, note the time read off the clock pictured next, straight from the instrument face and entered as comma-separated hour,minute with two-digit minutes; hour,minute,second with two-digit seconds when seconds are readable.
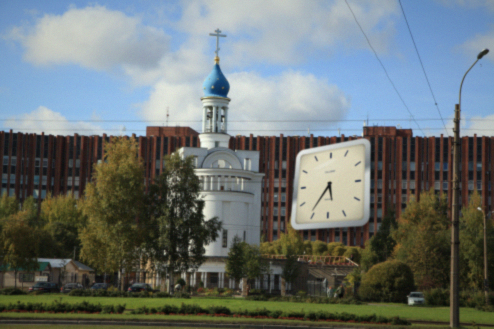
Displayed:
5,36
